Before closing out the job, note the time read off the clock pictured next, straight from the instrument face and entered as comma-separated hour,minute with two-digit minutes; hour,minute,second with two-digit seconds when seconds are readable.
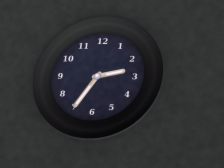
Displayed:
2,35
